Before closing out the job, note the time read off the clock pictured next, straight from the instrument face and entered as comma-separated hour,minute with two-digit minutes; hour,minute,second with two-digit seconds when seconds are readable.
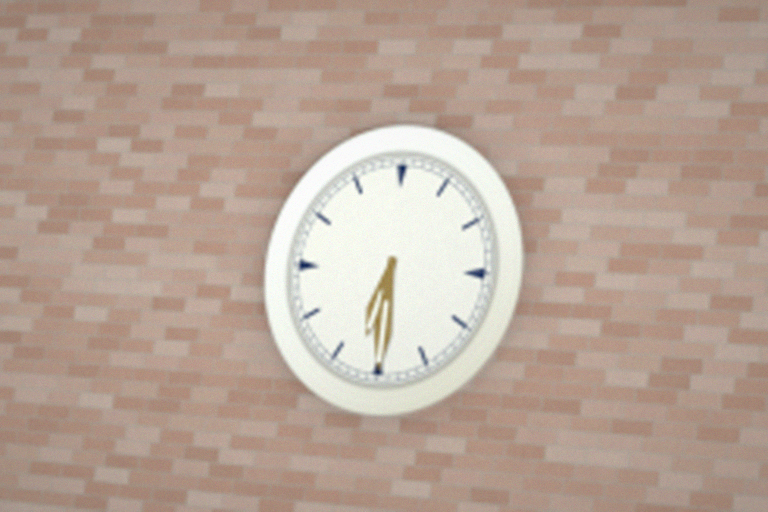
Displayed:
6,30
